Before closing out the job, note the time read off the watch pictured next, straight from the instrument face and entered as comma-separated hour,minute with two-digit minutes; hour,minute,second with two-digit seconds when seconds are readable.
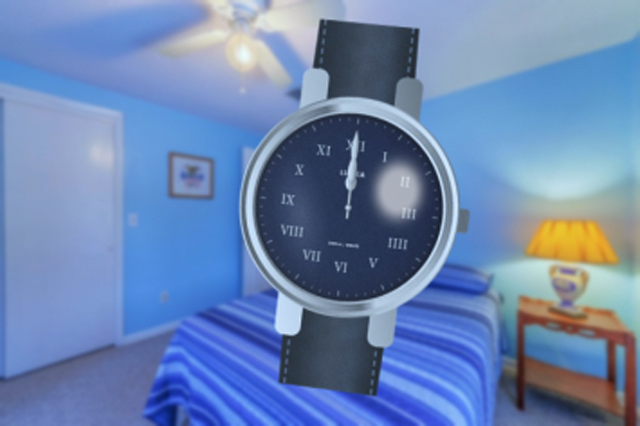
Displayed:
12,00
